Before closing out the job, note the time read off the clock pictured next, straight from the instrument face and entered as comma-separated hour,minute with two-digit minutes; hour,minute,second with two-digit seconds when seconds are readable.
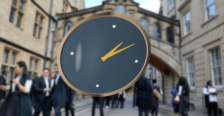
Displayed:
1,09
